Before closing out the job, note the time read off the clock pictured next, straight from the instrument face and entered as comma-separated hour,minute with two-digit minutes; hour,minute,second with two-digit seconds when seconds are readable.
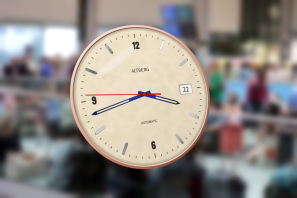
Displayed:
3,42,46
